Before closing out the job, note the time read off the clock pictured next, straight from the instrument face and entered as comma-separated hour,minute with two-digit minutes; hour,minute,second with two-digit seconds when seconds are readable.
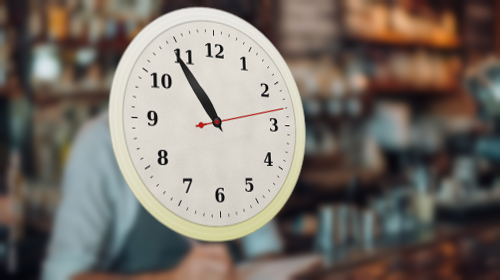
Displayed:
10,54,13
